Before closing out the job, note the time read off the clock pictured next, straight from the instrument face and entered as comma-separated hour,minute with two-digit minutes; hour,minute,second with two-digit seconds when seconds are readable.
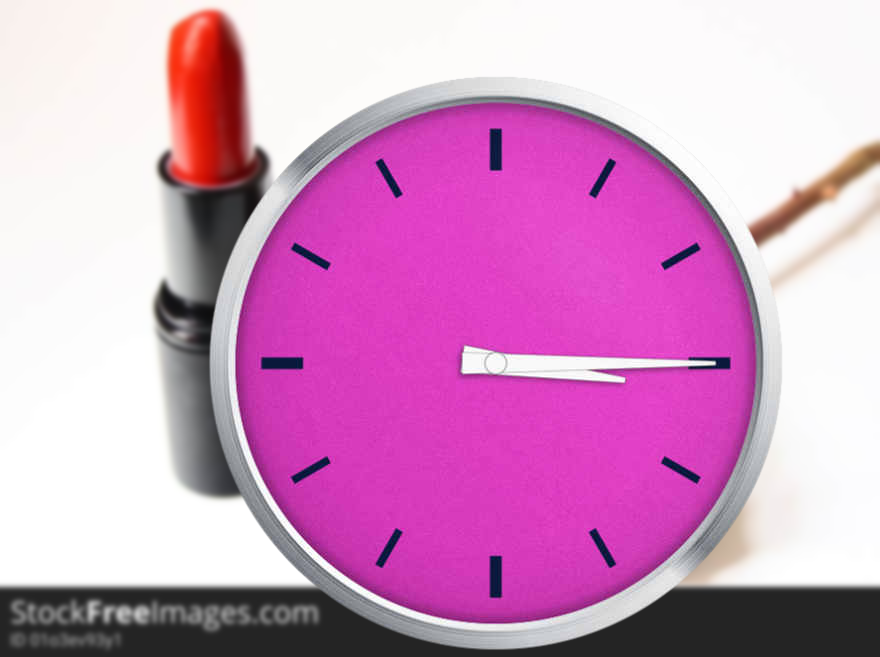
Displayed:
3,15
